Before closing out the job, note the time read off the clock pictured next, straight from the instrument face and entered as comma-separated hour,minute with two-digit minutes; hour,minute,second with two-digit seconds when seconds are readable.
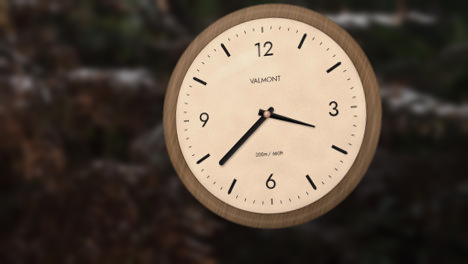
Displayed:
3,38
